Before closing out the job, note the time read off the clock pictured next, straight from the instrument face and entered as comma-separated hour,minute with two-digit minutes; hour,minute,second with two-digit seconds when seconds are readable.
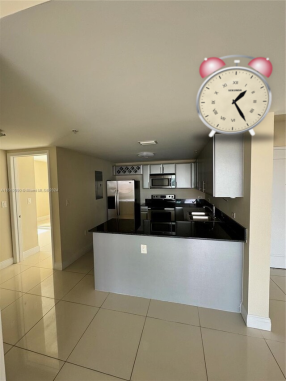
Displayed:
1,25
